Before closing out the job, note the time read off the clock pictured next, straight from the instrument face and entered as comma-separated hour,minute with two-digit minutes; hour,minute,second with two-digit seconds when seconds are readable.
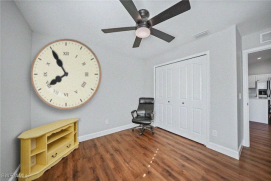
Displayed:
7,55
